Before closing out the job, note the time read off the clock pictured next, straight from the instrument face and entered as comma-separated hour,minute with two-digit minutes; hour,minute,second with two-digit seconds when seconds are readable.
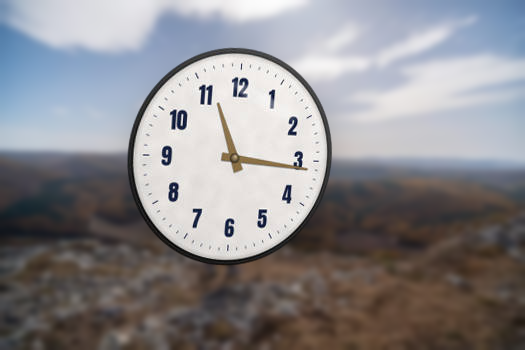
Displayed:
11,16
